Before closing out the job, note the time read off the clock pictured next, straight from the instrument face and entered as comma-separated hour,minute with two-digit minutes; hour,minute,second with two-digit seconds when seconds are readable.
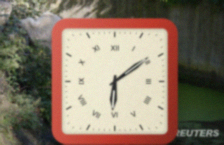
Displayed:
6,09
